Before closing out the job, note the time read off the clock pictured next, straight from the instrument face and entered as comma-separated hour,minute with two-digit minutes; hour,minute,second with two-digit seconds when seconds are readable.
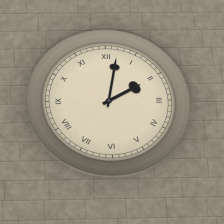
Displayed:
2,02
